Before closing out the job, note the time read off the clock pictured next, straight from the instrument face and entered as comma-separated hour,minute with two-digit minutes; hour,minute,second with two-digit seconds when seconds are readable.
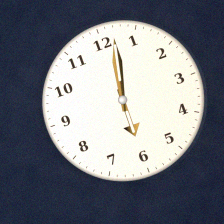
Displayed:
6,02
